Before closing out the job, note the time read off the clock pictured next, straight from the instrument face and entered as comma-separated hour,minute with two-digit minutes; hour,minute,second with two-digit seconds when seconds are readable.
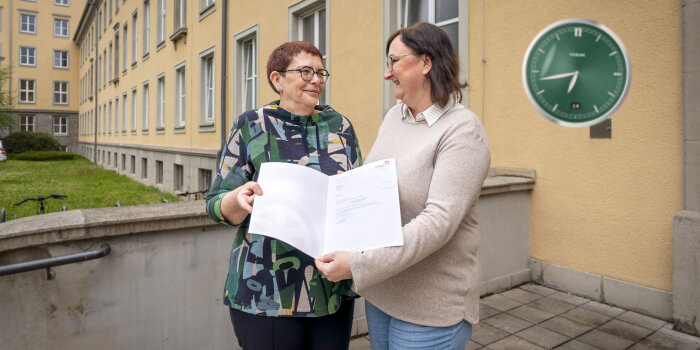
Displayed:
6,43
